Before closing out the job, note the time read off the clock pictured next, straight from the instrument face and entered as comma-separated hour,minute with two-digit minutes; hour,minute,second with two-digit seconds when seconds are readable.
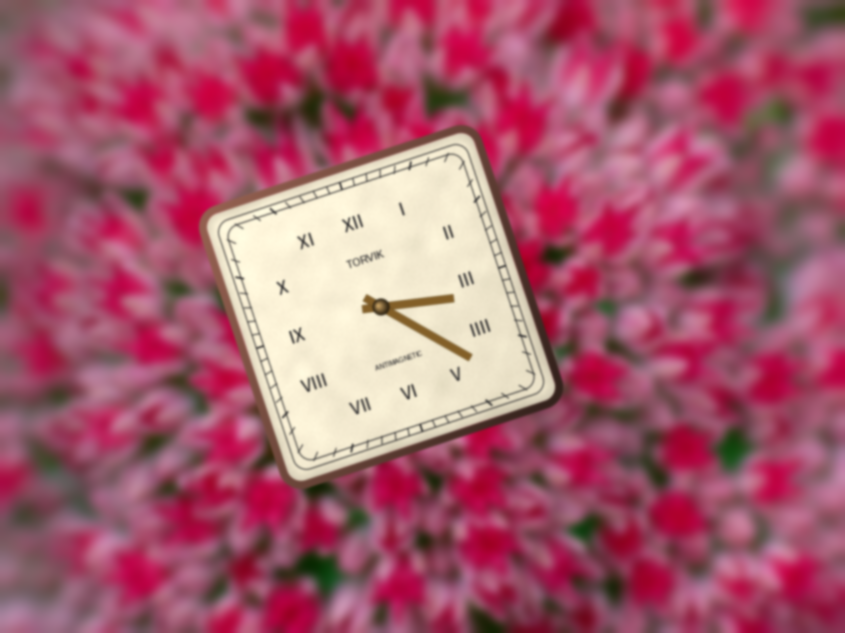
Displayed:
3,23
